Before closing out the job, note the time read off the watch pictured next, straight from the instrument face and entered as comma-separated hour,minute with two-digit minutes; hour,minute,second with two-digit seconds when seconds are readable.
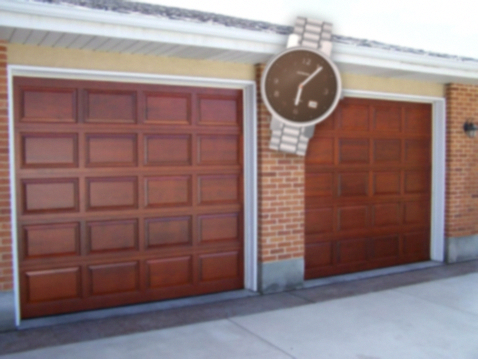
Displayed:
6,06
